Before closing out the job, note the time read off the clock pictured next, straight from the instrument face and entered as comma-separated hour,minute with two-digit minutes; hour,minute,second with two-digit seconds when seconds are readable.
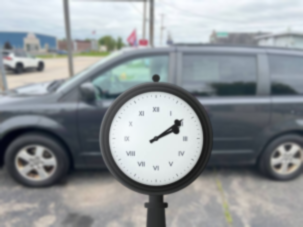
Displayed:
2,09
